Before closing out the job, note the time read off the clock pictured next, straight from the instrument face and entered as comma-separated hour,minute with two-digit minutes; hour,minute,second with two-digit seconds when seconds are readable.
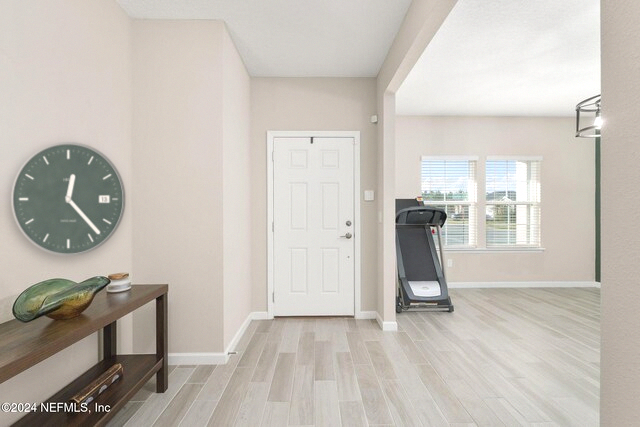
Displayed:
12,23
